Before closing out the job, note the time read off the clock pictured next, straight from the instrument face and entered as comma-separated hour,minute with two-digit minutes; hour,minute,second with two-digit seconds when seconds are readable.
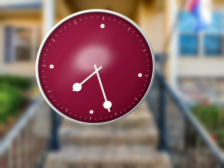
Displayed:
7,26
